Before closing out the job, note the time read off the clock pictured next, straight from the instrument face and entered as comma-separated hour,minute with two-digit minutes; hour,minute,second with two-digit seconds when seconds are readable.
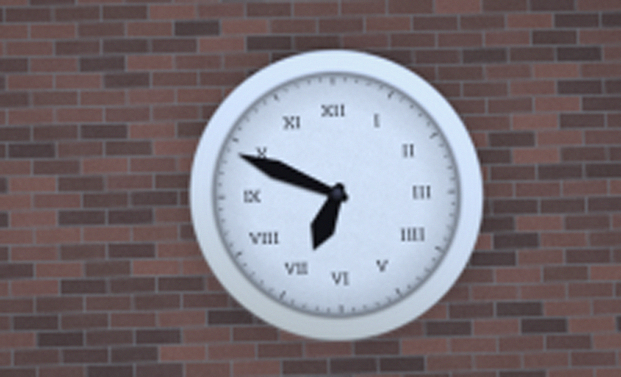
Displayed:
6,49
